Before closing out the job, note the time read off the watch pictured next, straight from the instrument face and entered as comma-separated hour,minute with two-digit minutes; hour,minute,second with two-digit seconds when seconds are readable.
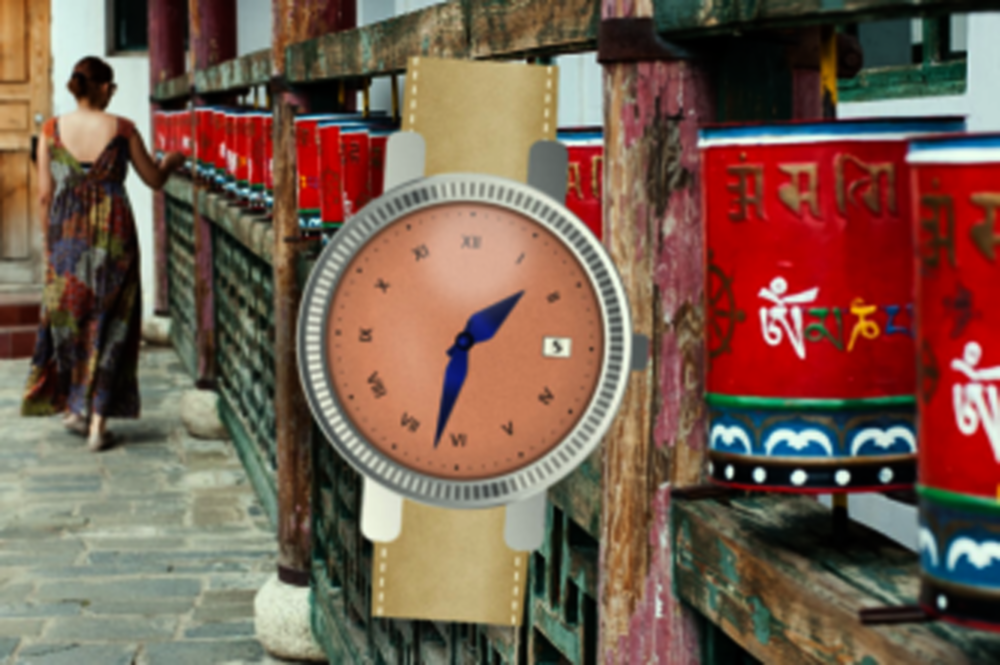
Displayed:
1,32
